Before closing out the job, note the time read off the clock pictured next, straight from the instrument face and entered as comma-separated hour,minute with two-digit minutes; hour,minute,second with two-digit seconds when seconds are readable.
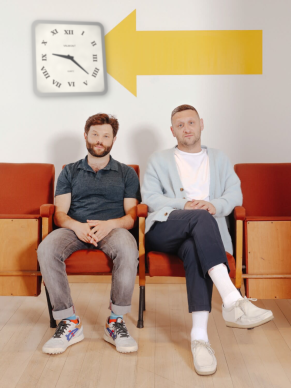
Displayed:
9,22
